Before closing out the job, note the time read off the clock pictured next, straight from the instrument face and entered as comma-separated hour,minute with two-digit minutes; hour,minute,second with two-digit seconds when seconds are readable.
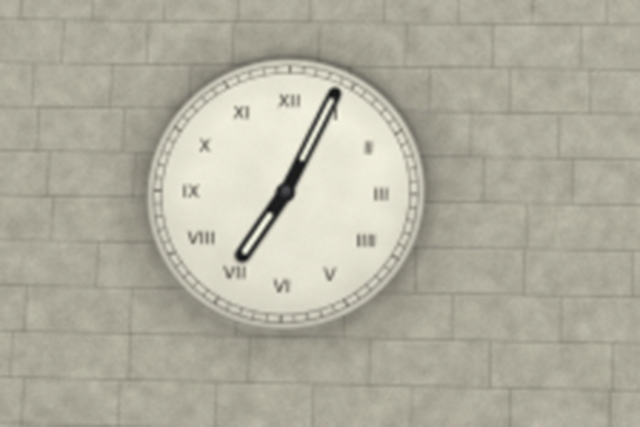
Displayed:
7,04
